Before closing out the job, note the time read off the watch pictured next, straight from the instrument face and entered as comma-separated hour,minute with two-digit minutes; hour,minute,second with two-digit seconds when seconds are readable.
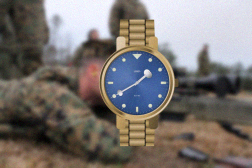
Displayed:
1,40
